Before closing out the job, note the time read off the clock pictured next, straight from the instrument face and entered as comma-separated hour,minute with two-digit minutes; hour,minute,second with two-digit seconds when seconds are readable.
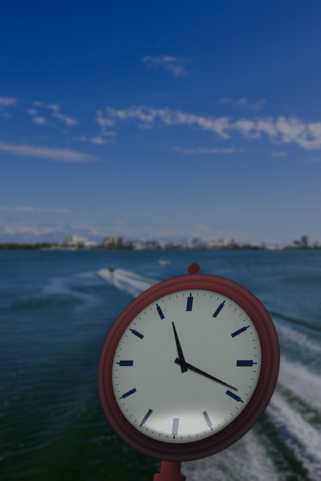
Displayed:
11,19
